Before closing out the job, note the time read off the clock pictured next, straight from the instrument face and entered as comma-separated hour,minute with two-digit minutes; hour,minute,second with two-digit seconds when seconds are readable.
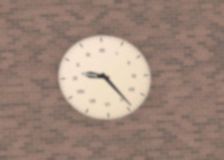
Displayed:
9,24
